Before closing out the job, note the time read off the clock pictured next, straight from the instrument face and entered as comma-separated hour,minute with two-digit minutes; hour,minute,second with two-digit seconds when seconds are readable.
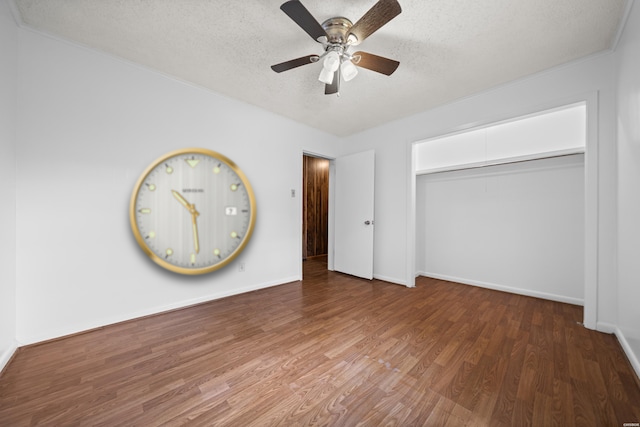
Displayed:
10,29
